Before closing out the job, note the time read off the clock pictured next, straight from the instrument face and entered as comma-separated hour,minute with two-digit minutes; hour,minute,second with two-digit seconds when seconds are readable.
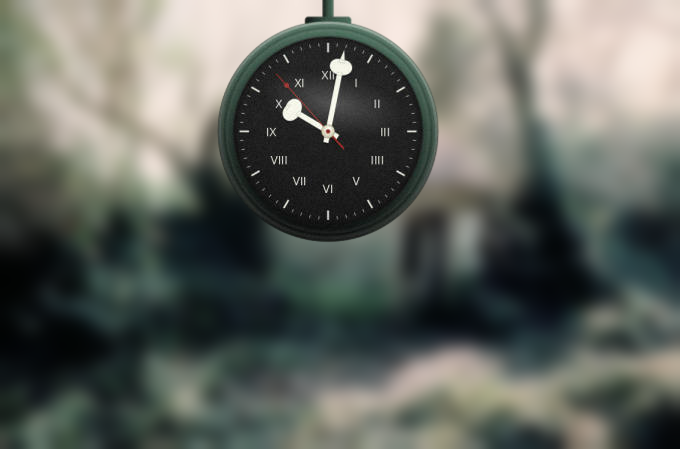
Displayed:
10,01,53
